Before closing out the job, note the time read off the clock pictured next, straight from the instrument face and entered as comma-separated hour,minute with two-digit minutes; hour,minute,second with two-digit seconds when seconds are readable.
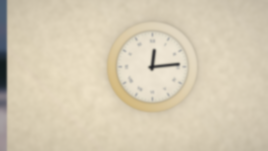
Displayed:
12,14
